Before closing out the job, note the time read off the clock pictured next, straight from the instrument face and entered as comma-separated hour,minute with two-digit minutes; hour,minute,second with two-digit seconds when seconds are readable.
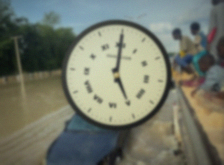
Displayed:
5,00
